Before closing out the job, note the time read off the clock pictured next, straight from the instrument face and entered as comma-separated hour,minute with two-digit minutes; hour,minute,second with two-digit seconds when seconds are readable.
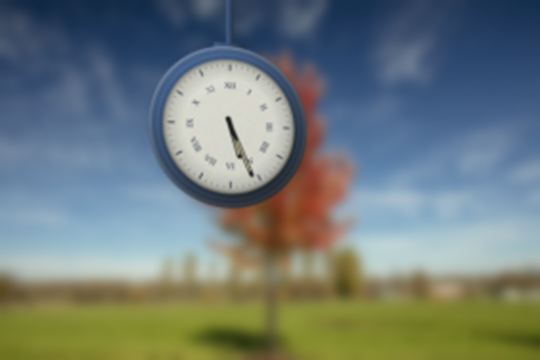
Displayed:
5,26
